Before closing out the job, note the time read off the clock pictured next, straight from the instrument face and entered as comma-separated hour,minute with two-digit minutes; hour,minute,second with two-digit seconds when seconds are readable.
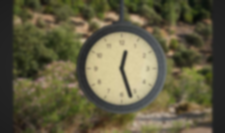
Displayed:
12,27
